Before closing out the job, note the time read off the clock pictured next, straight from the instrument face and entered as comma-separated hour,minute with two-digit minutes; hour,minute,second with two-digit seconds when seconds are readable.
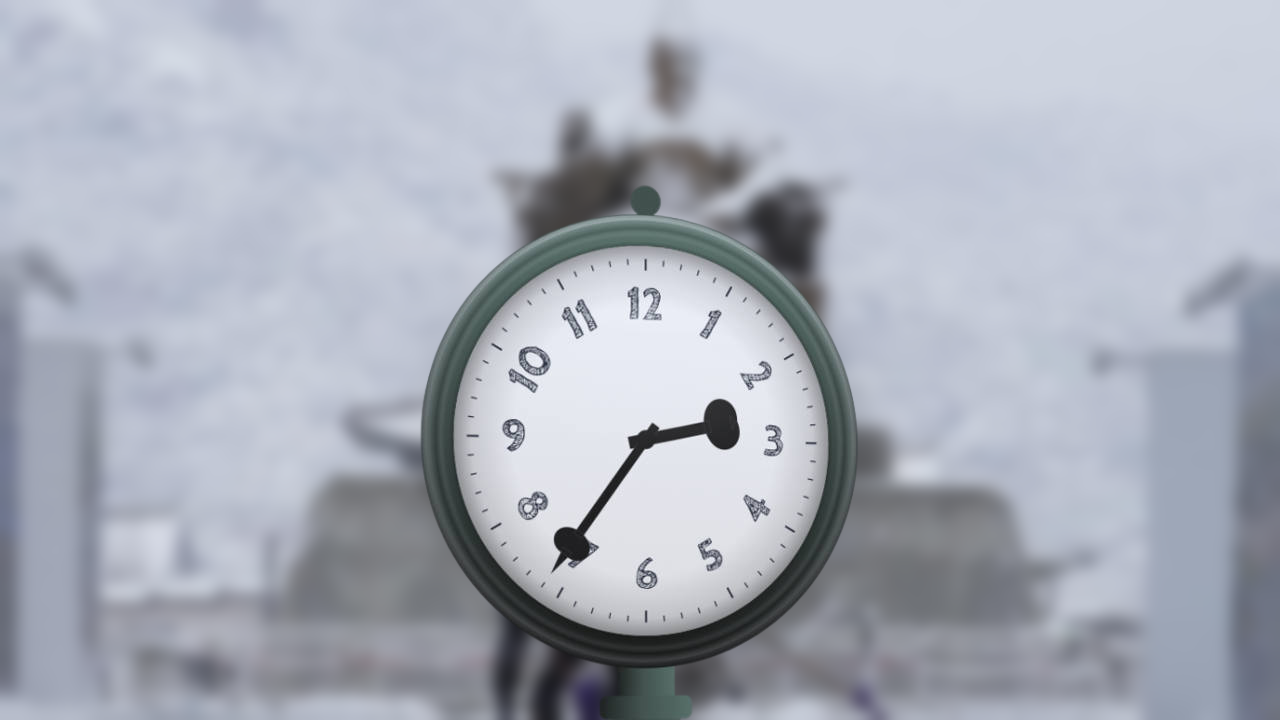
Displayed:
2,36
